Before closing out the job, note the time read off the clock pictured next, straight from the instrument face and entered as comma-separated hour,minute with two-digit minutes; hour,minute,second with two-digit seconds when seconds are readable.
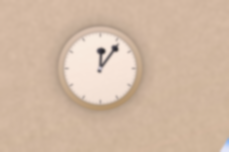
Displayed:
12,06
